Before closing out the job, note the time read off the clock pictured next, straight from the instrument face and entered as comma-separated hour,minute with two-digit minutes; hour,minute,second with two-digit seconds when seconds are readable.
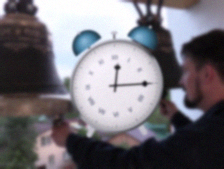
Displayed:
12,15
